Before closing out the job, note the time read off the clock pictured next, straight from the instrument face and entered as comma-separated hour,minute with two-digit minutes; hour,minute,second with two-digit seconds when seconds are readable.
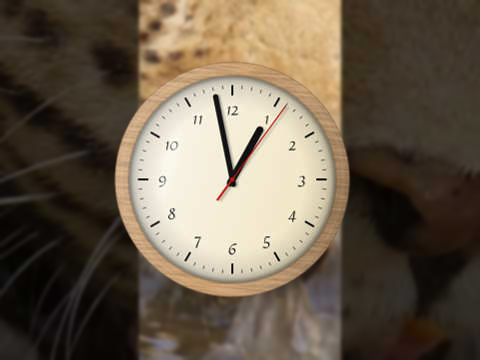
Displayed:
12,58,06
